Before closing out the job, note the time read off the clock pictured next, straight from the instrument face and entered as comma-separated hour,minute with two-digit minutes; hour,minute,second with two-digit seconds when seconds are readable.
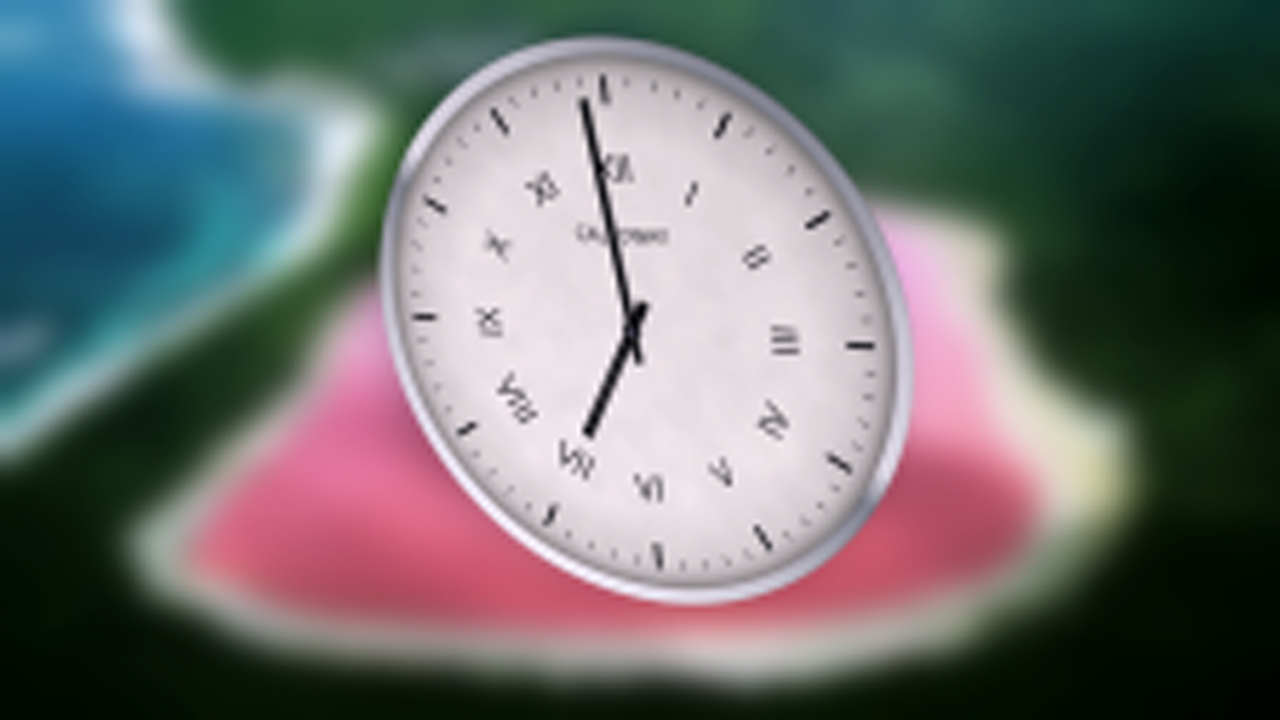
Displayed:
6,59
